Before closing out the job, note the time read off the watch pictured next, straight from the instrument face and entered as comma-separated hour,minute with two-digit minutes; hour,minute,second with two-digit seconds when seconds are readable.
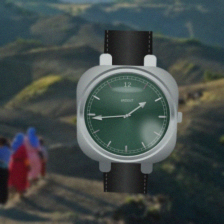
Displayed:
1,44
